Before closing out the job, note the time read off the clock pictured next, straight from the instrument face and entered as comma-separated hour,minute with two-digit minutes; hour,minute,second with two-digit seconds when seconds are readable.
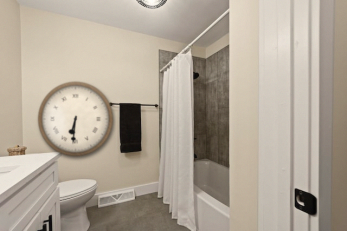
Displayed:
6,31
